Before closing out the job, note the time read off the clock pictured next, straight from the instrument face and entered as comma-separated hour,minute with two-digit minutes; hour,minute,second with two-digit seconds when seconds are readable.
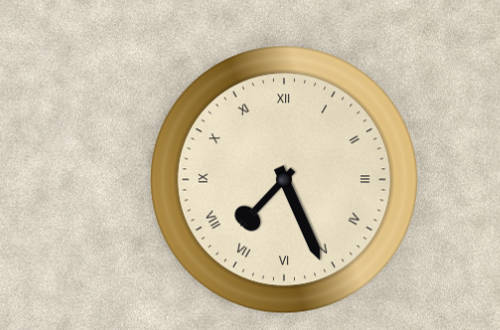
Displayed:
7,26
